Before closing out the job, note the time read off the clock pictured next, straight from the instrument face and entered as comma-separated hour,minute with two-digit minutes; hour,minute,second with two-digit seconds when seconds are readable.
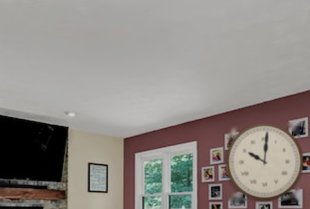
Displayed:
10,01
